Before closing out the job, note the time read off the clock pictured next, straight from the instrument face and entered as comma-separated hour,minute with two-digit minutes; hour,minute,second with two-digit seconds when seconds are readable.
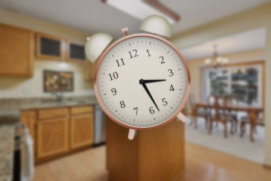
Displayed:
3,28
